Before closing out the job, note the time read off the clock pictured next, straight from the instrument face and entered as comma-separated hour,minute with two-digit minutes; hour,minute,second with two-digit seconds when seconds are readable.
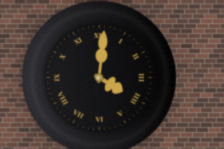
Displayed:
4,01
